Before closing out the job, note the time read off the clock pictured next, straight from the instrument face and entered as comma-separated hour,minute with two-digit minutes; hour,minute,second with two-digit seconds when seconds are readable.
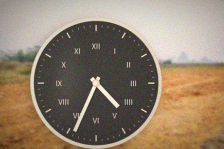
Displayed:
4,34
